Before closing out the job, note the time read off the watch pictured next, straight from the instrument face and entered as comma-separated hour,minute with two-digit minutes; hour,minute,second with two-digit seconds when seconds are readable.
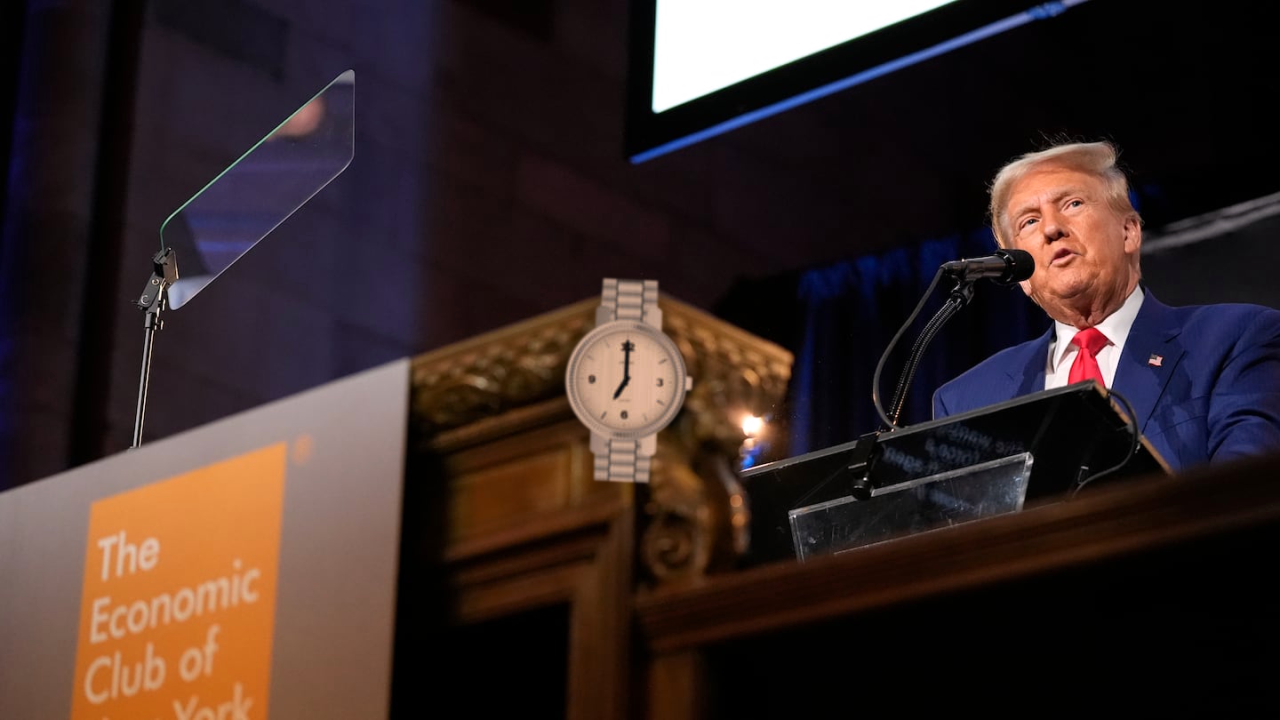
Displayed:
7,00
